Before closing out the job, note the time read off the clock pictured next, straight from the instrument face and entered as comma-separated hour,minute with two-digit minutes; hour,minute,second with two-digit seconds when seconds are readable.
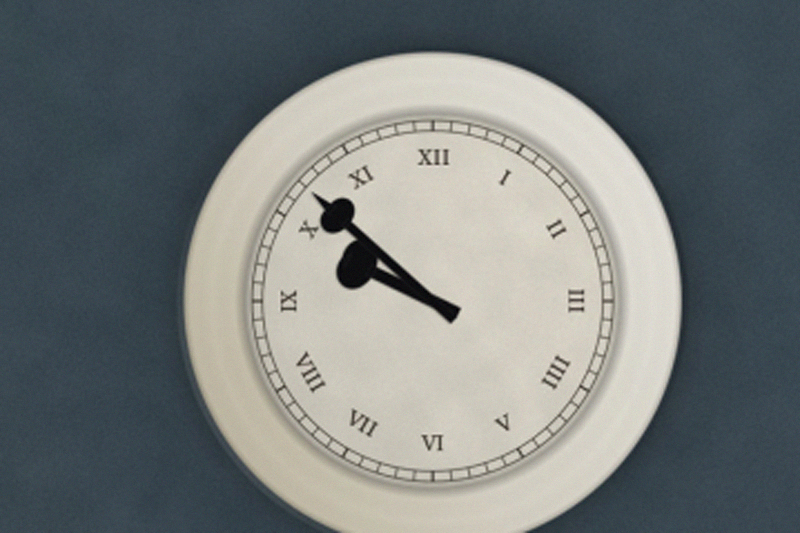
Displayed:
9,52
